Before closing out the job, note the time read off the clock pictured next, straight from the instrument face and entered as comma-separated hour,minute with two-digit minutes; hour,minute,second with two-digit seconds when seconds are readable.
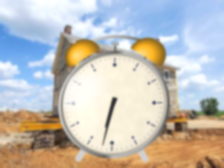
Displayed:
6,32
